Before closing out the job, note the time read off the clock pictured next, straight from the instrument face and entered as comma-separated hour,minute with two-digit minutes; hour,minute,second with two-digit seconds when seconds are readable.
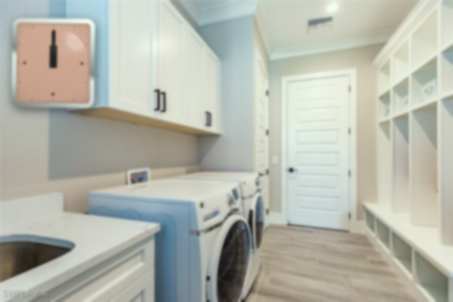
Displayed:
12,00
